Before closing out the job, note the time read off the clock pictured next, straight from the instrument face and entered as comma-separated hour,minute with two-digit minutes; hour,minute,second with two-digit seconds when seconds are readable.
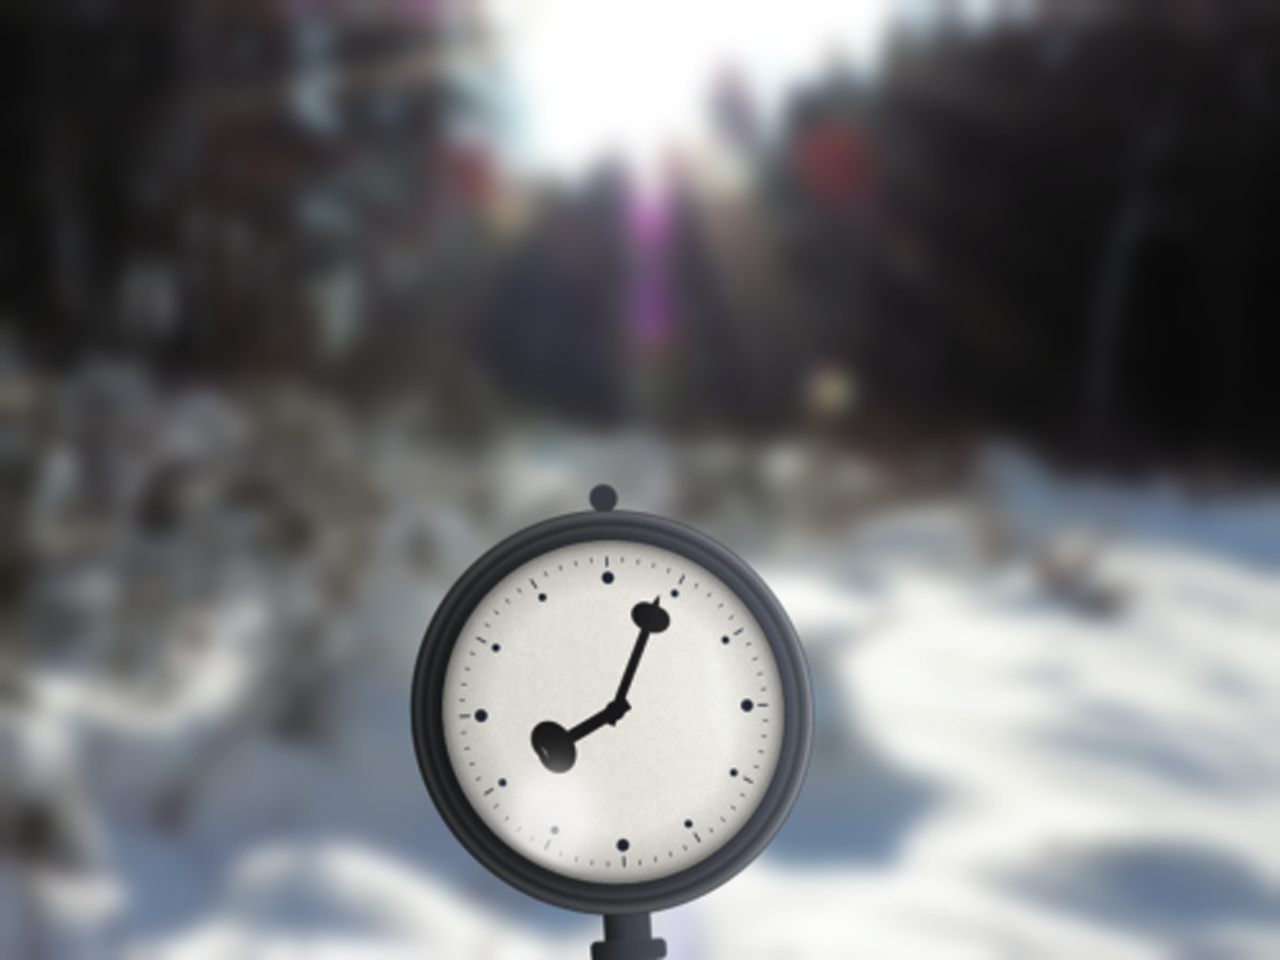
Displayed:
8,04
